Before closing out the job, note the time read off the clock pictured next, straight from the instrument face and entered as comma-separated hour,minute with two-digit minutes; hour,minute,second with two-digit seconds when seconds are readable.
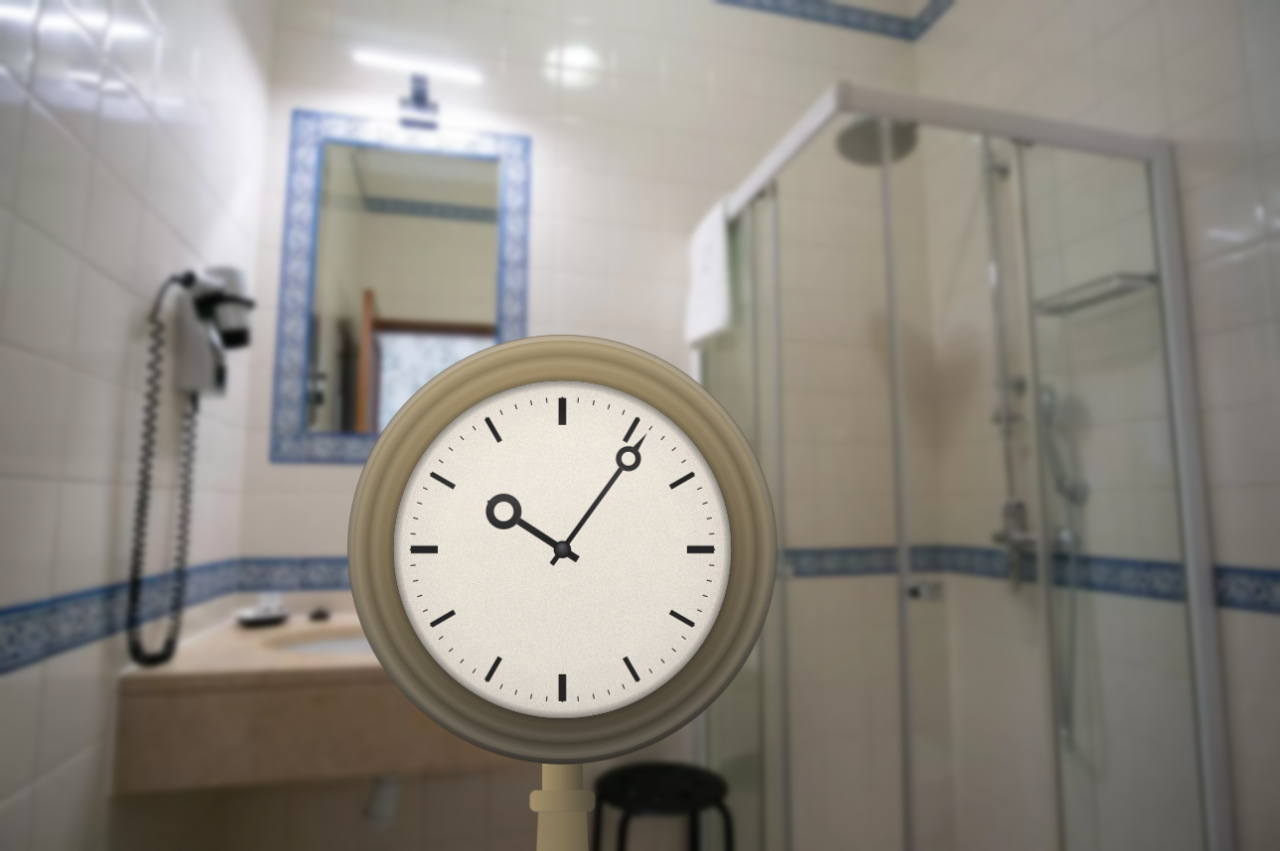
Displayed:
10,06
